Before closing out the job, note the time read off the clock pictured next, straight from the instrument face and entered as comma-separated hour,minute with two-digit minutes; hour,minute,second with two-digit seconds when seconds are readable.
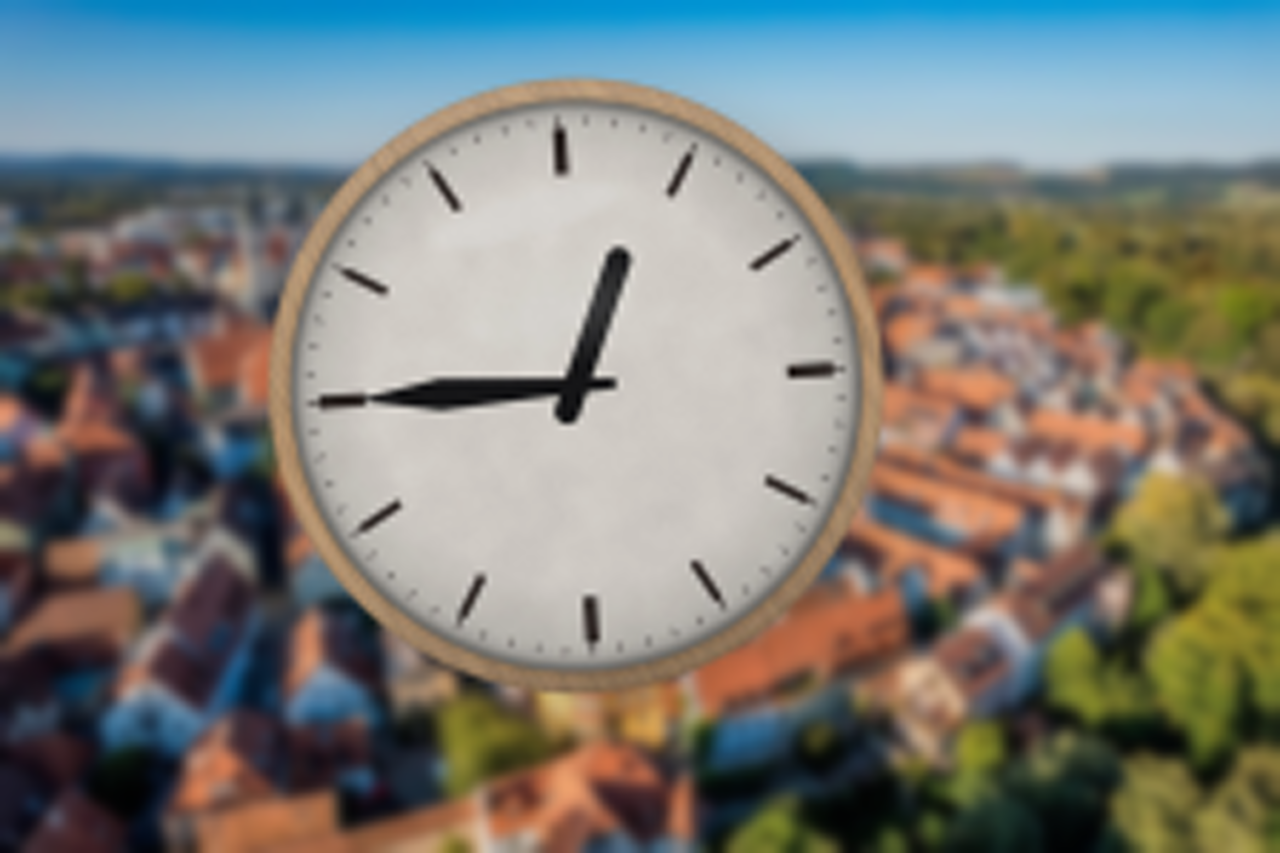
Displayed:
12,45
